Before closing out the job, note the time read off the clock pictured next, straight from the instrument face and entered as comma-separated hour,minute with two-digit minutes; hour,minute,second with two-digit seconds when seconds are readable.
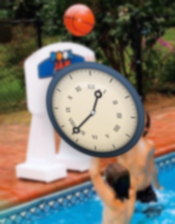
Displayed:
12,37
